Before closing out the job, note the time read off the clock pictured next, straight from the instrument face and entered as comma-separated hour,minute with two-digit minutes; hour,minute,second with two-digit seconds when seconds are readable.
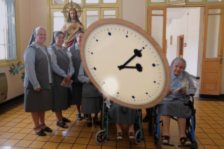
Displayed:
3,10
